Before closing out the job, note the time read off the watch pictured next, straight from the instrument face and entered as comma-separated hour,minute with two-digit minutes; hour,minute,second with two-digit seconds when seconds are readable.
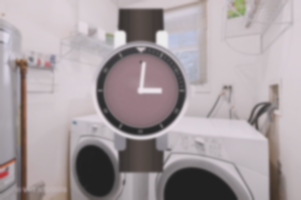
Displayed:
3,01
